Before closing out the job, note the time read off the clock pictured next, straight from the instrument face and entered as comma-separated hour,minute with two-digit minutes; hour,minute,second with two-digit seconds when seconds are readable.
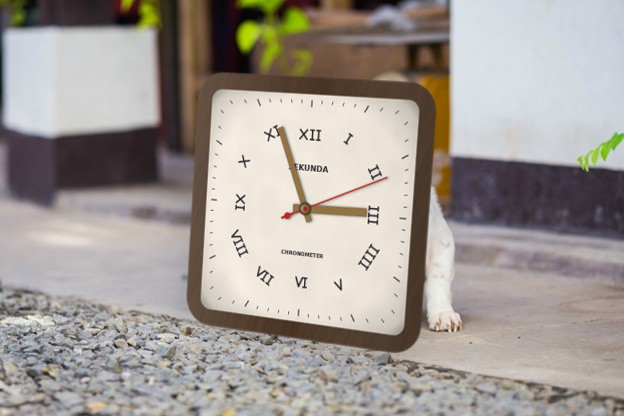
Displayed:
2,56,11
